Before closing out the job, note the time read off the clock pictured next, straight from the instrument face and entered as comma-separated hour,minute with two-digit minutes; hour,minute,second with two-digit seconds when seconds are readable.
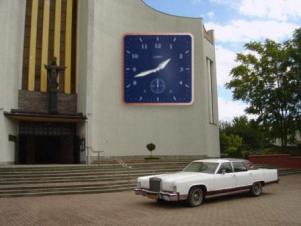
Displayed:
1,42
